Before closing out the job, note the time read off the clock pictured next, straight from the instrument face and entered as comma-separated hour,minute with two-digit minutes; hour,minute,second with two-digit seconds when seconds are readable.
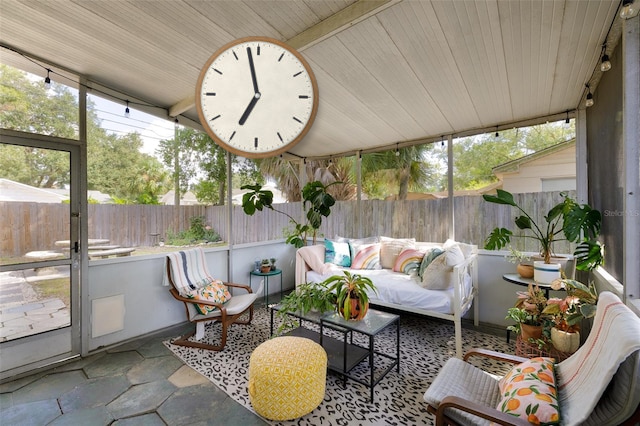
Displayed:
6,58
